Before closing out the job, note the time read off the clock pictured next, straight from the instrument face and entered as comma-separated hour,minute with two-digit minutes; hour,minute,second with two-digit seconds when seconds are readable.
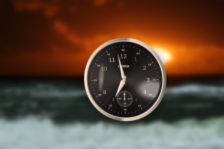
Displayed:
6,58
